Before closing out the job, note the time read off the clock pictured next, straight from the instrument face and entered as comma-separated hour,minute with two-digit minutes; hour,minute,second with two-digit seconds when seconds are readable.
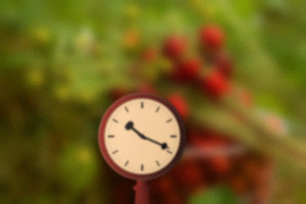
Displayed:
10,19
